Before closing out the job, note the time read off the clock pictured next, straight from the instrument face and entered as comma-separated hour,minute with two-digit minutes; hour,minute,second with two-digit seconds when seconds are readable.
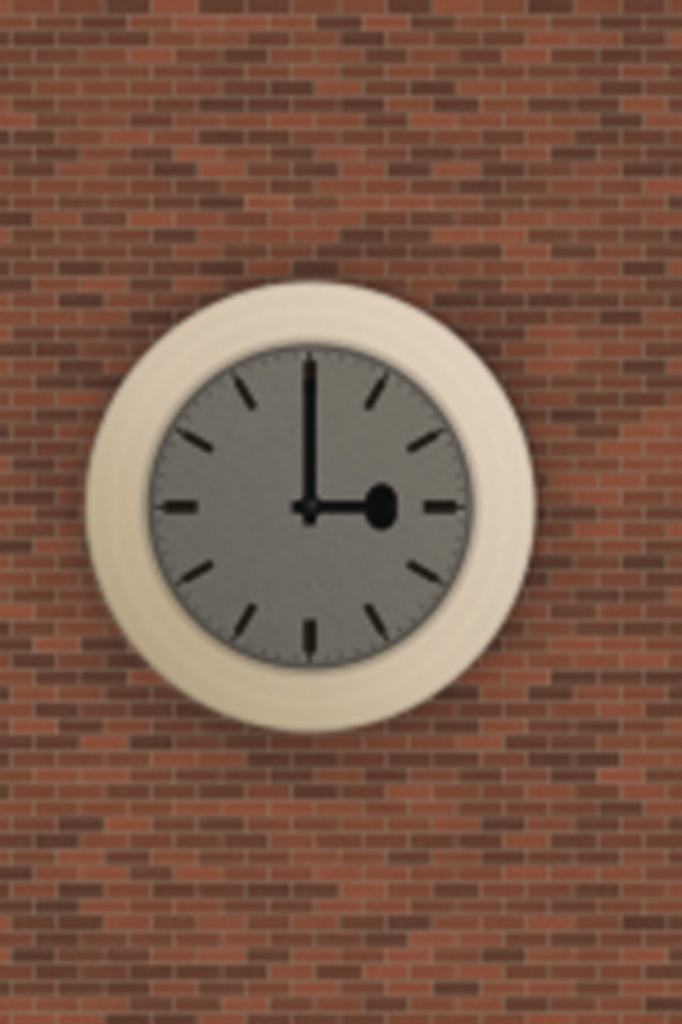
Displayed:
3,00
